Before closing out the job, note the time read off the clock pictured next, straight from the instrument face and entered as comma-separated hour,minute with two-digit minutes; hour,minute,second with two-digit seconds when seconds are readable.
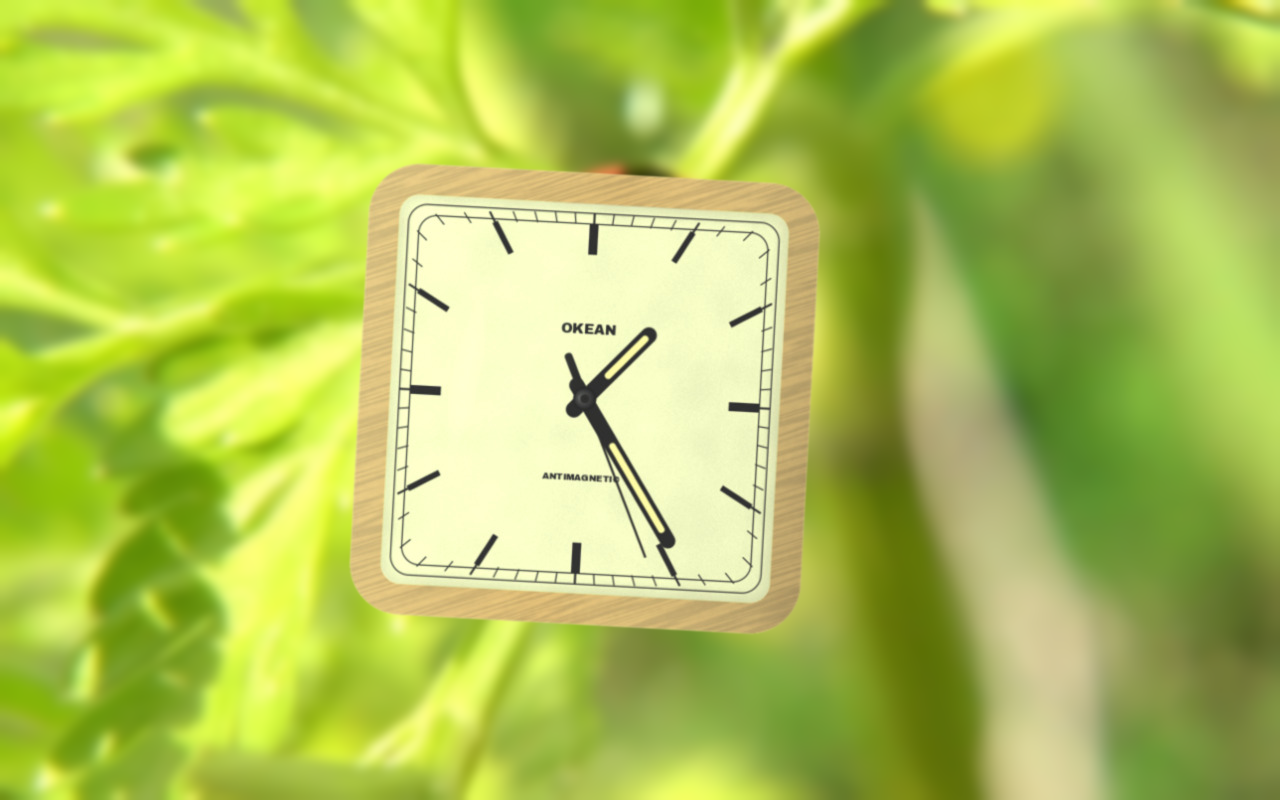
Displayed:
1,24,26
